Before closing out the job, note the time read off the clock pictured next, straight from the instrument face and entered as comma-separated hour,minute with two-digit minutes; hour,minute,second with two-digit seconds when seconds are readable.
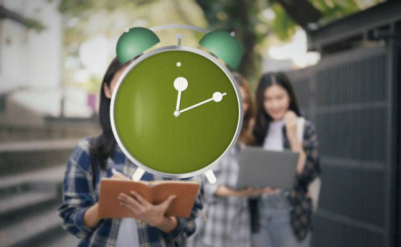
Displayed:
12,11
